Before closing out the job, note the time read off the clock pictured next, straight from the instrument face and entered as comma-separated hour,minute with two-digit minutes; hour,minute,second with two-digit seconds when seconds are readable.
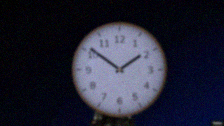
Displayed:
1,51
